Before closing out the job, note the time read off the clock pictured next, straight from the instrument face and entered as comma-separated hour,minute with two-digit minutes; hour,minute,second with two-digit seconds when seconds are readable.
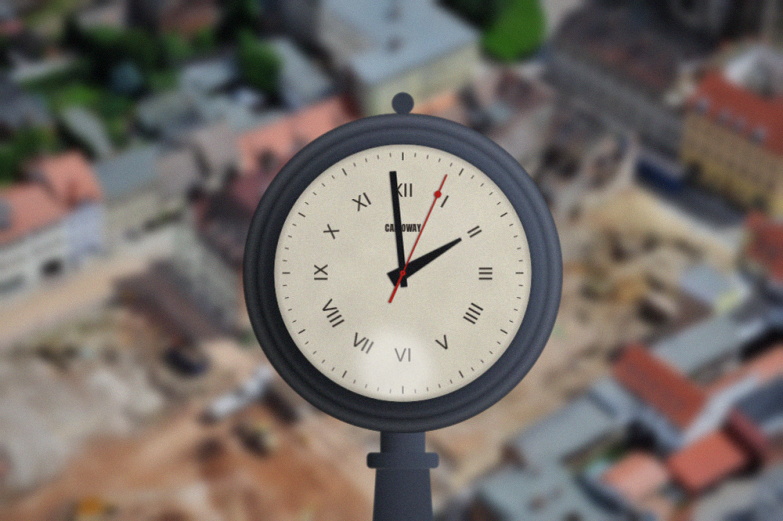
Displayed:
1,59,04
